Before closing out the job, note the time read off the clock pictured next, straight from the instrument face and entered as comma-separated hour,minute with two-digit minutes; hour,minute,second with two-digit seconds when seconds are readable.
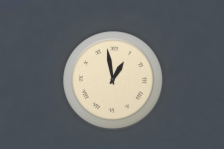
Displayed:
12,58
